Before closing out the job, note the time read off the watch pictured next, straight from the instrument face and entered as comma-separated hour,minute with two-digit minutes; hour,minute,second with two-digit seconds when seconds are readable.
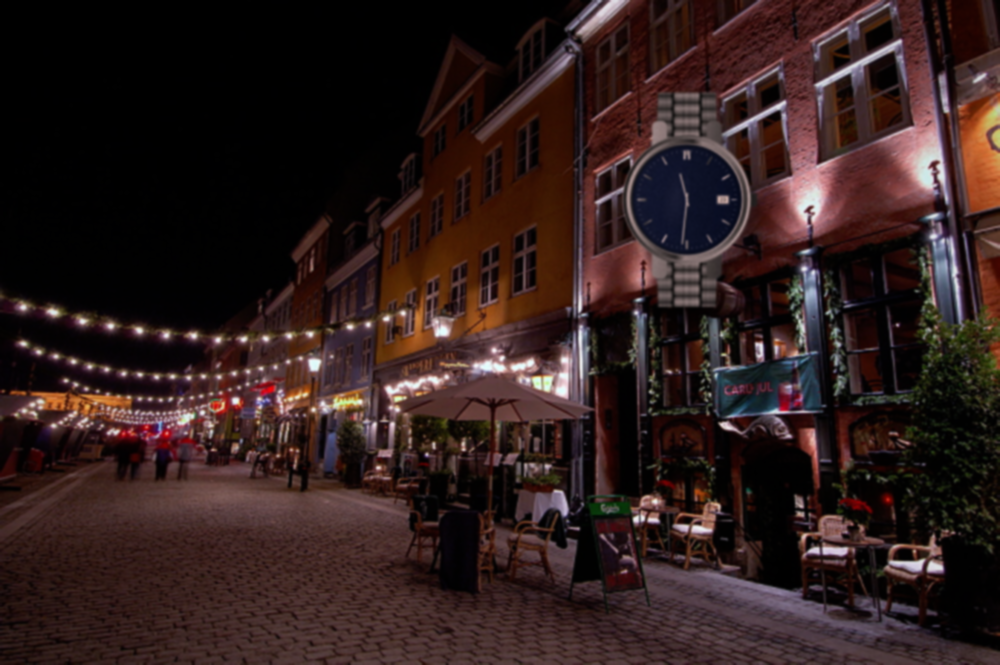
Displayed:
11,31
